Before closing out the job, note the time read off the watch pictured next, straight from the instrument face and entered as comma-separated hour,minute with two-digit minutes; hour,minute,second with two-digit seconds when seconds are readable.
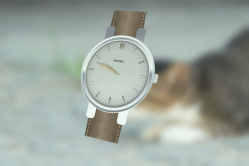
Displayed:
9,48
